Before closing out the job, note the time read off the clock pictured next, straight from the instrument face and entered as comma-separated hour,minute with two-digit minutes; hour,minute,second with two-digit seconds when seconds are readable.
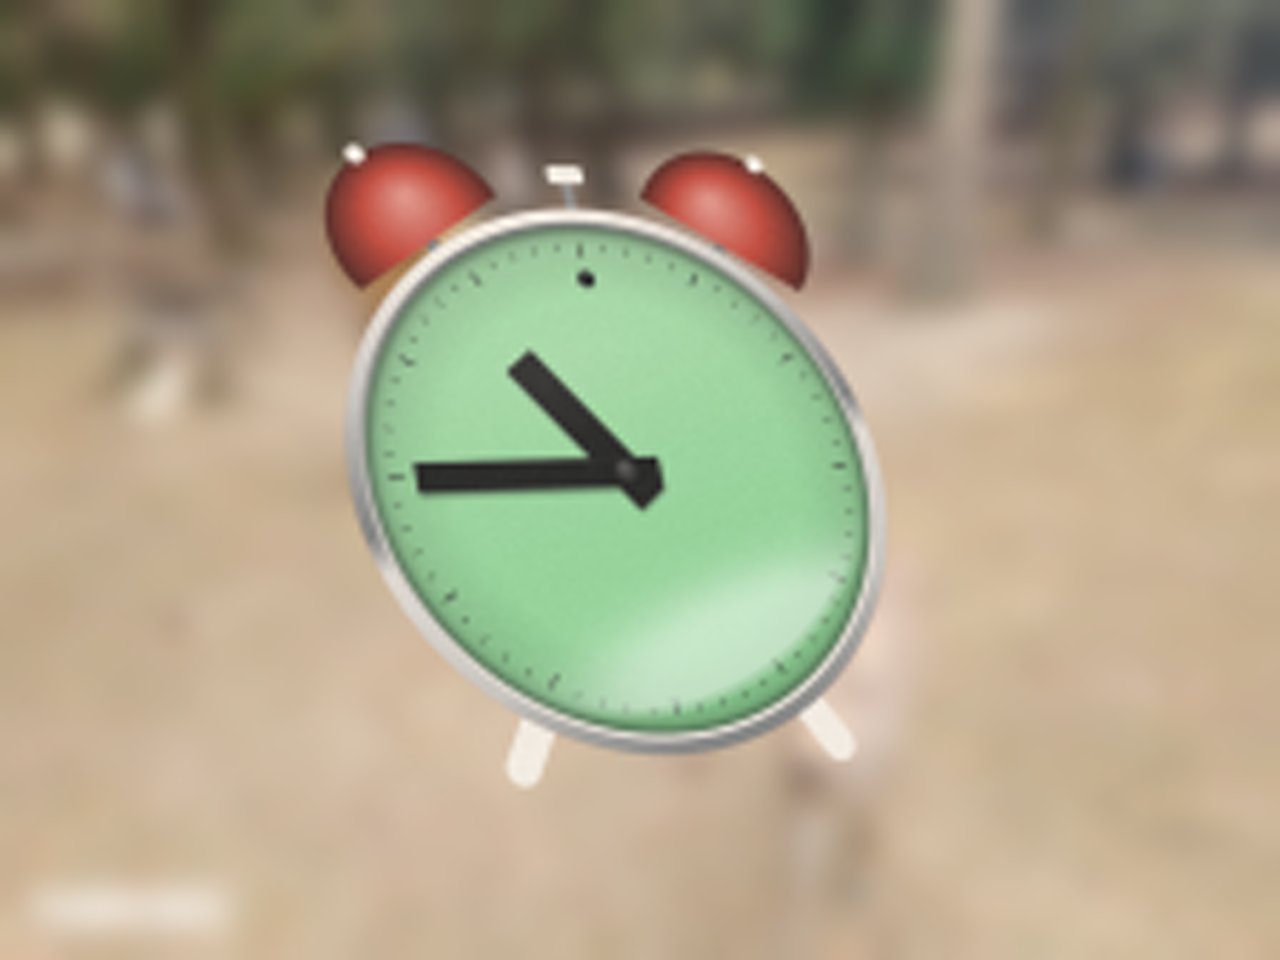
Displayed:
10,45
